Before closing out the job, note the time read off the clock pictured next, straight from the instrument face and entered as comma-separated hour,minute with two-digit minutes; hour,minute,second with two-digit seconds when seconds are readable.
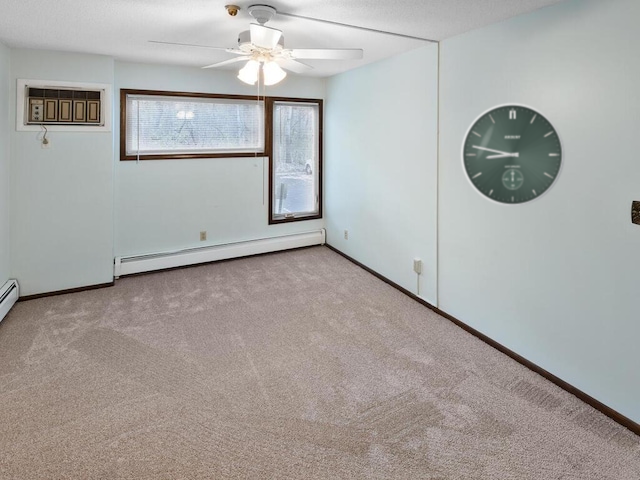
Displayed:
8,47
